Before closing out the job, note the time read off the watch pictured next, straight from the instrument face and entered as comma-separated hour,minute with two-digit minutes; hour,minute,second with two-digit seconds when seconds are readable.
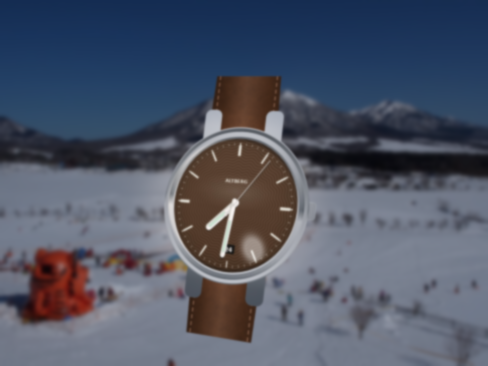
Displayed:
7,31,06
